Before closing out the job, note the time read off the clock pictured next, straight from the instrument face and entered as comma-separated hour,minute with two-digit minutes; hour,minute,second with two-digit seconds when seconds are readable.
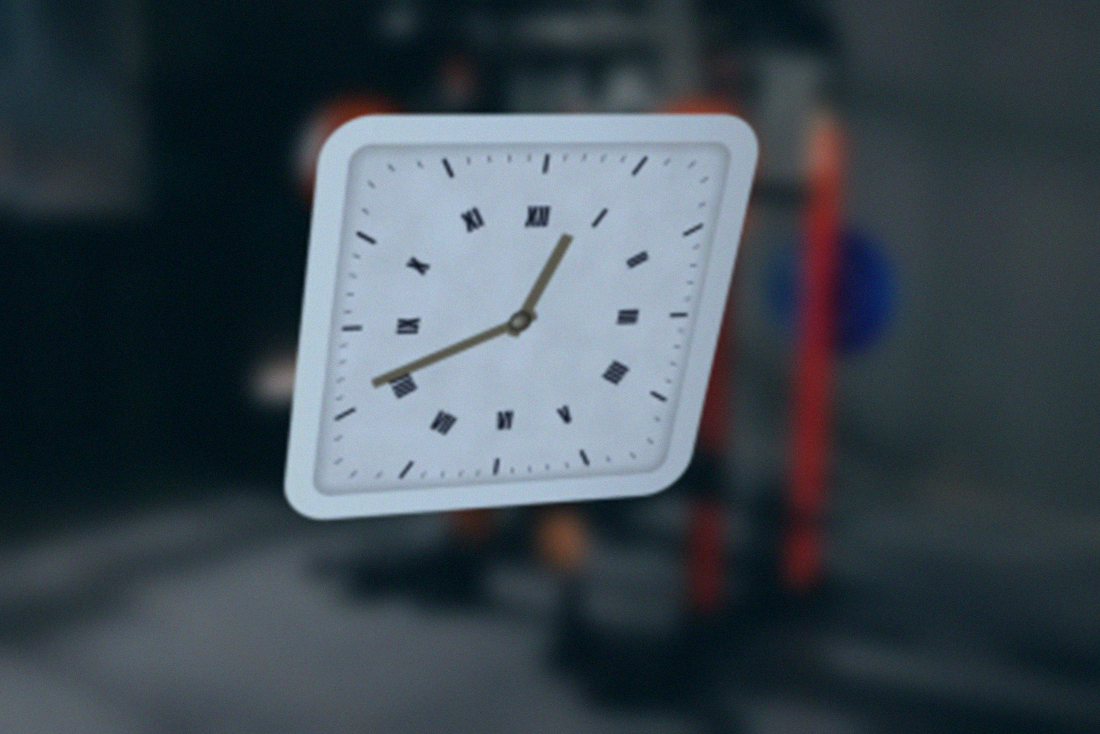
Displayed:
12,41
